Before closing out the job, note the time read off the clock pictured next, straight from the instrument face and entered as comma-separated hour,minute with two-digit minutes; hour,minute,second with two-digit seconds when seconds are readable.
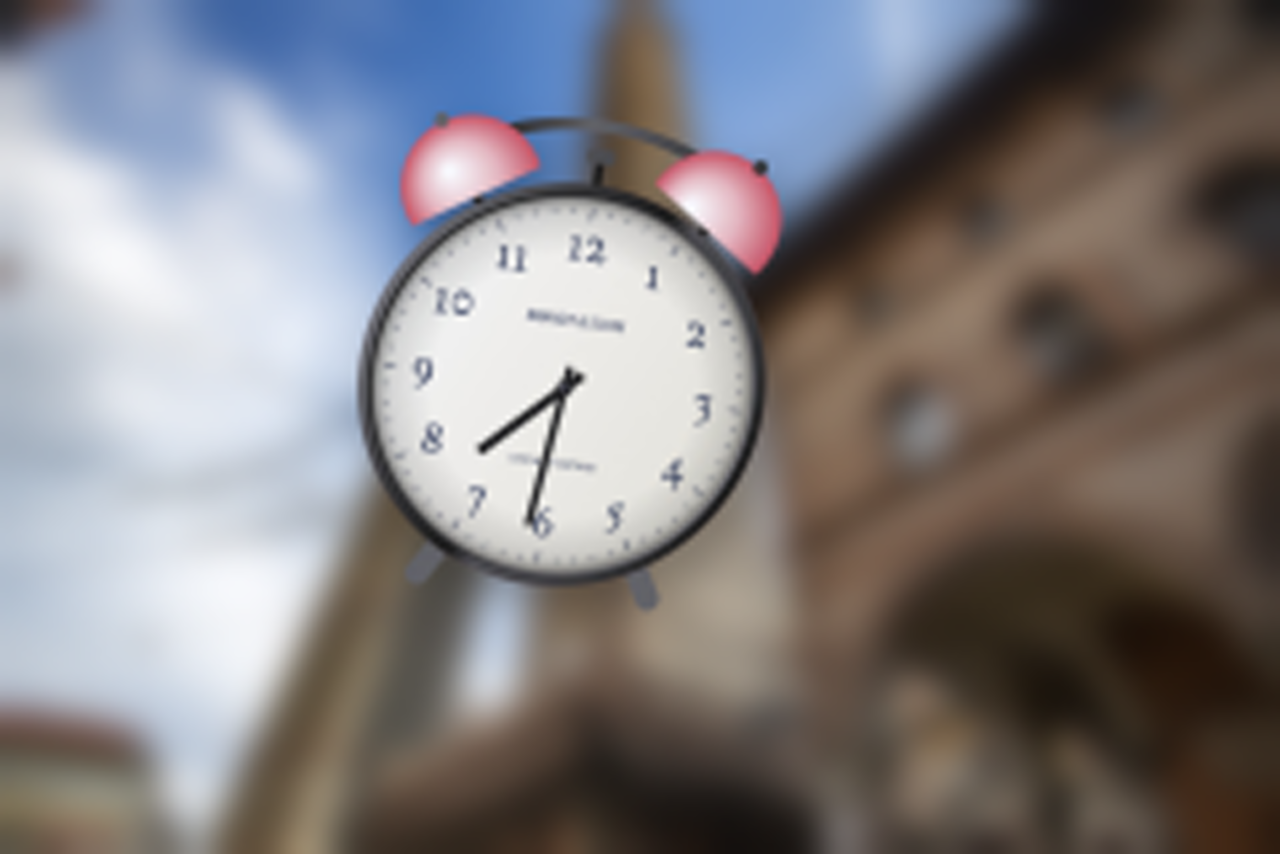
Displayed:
7,31
